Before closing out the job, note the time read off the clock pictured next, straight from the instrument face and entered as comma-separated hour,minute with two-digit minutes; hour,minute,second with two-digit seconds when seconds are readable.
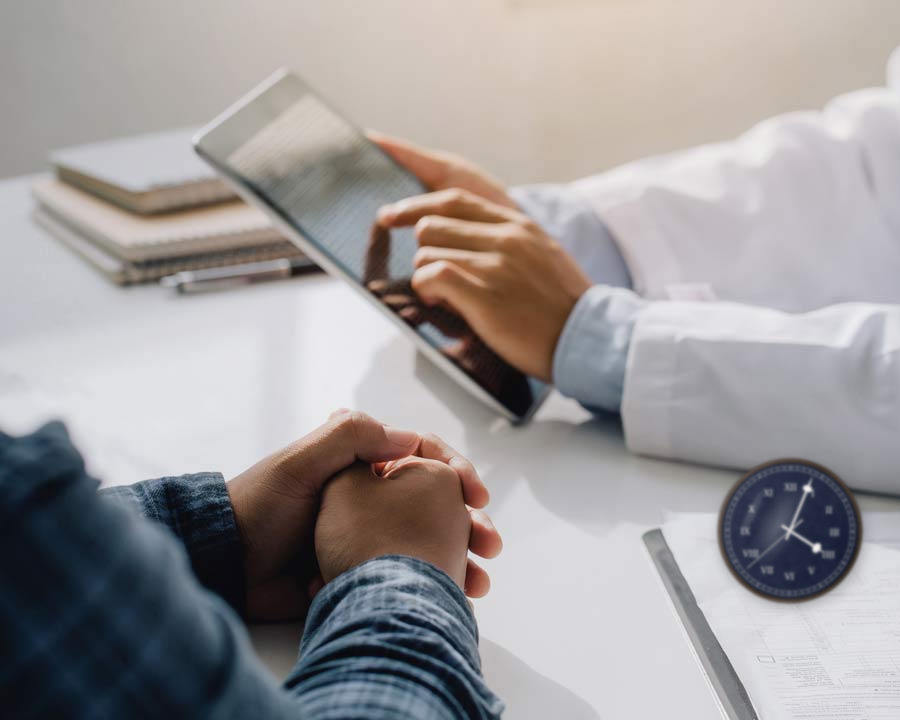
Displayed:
4,03,38
